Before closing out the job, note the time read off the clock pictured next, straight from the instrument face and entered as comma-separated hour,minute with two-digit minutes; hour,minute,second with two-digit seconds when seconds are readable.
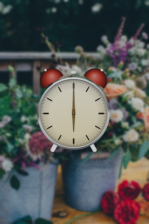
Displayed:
6,00
